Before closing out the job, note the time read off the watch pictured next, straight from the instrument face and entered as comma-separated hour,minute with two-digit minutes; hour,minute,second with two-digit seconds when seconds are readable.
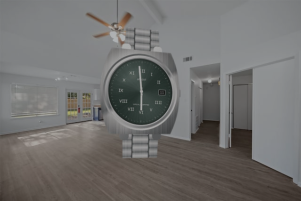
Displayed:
5,59
